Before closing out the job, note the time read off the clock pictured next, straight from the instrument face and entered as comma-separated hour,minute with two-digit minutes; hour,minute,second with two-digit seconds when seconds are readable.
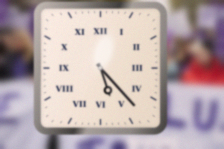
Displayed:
5,23
